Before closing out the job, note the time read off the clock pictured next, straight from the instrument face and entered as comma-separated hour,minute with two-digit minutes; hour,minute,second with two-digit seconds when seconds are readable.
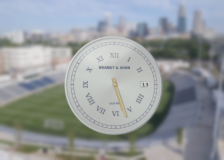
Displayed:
5,27
